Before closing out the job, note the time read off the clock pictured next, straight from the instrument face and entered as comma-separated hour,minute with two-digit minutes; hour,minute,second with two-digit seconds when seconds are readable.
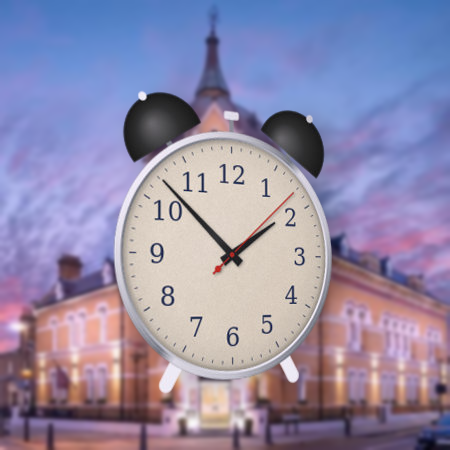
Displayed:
1,52,08
